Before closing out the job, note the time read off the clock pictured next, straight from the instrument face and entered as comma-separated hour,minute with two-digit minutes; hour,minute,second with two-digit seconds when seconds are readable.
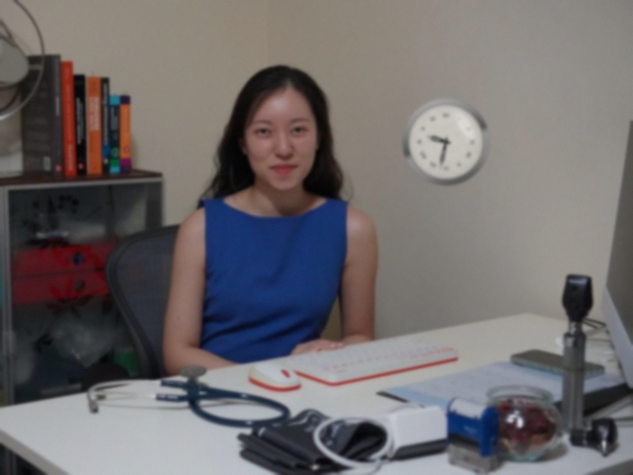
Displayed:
9,32
